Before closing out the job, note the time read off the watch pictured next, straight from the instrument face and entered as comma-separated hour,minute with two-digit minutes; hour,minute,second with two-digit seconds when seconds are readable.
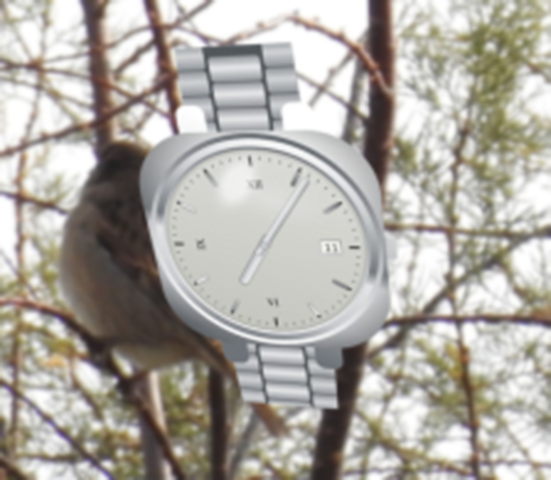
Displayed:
7,06
